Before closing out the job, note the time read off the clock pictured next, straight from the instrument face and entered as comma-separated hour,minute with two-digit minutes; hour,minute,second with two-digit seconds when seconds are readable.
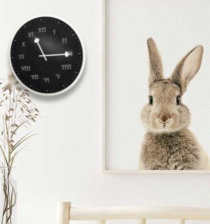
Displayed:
11,15
